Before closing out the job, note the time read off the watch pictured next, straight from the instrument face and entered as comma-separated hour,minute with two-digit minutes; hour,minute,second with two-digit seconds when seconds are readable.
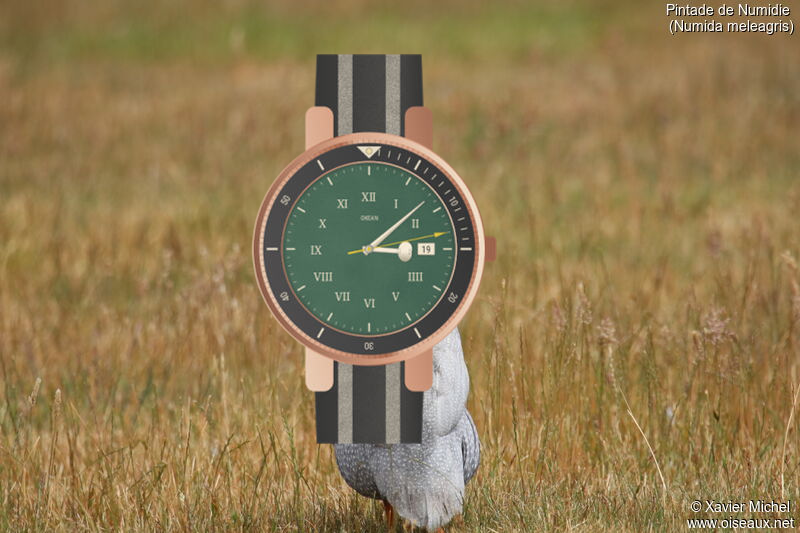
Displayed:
3,08,13
